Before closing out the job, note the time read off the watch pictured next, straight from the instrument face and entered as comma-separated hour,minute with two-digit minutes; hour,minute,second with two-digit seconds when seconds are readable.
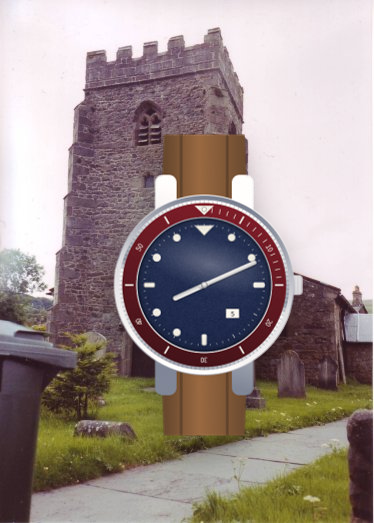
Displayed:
8,11
